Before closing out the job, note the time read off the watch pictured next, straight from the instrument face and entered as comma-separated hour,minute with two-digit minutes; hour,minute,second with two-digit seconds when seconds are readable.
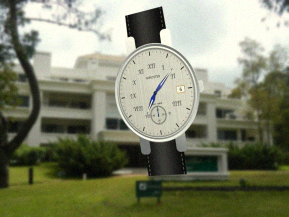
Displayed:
7,08
